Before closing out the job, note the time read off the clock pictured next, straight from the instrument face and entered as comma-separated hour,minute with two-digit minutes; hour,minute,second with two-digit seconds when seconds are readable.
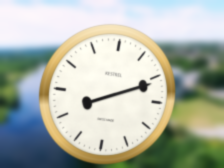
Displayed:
8,11
